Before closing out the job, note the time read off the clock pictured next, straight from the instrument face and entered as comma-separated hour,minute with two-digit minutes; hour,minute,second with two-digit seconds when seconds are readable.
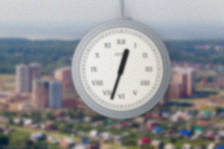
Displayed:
12,33
